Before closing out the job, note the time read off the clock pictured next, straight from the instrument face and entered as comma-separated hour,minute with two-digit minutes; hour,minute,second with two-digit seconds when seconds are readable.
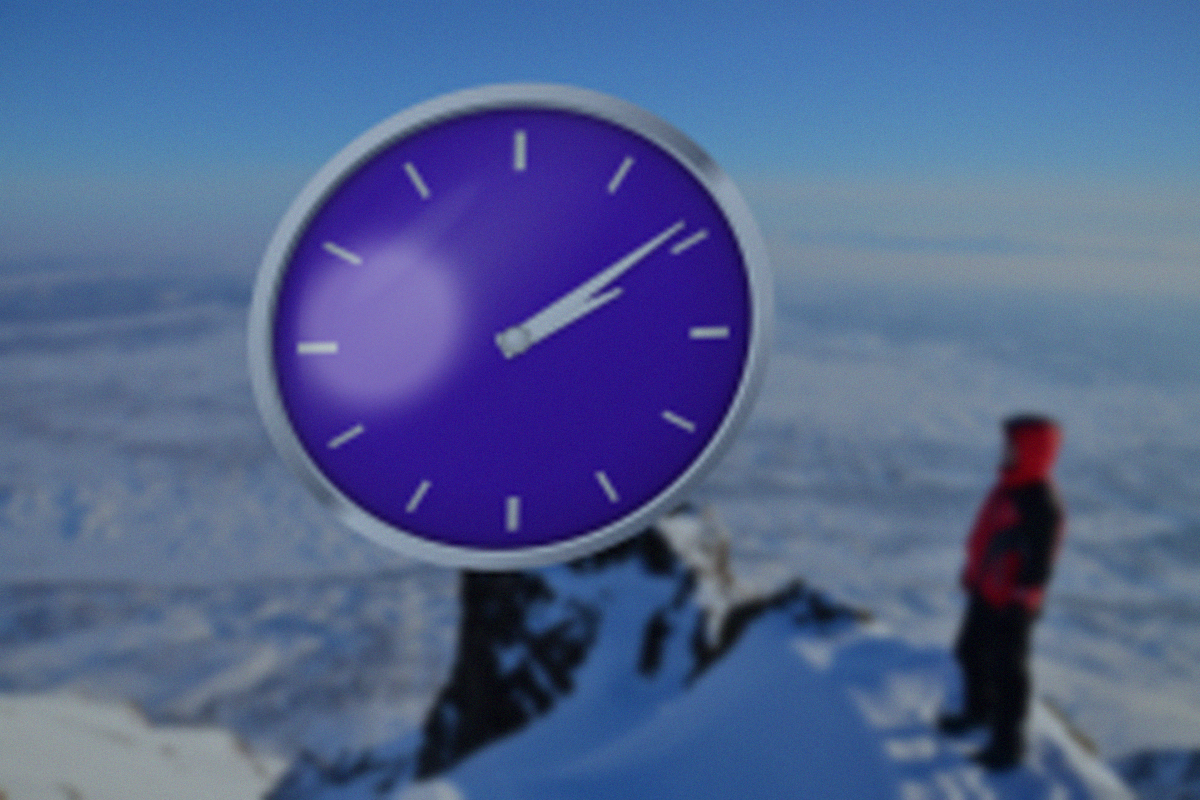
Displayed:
2,09
